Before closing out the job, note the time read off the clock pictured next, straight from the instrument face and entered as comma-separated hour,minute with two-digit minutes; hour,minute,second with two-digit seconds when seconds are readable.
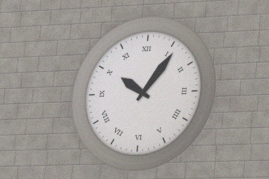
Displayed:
10,06
